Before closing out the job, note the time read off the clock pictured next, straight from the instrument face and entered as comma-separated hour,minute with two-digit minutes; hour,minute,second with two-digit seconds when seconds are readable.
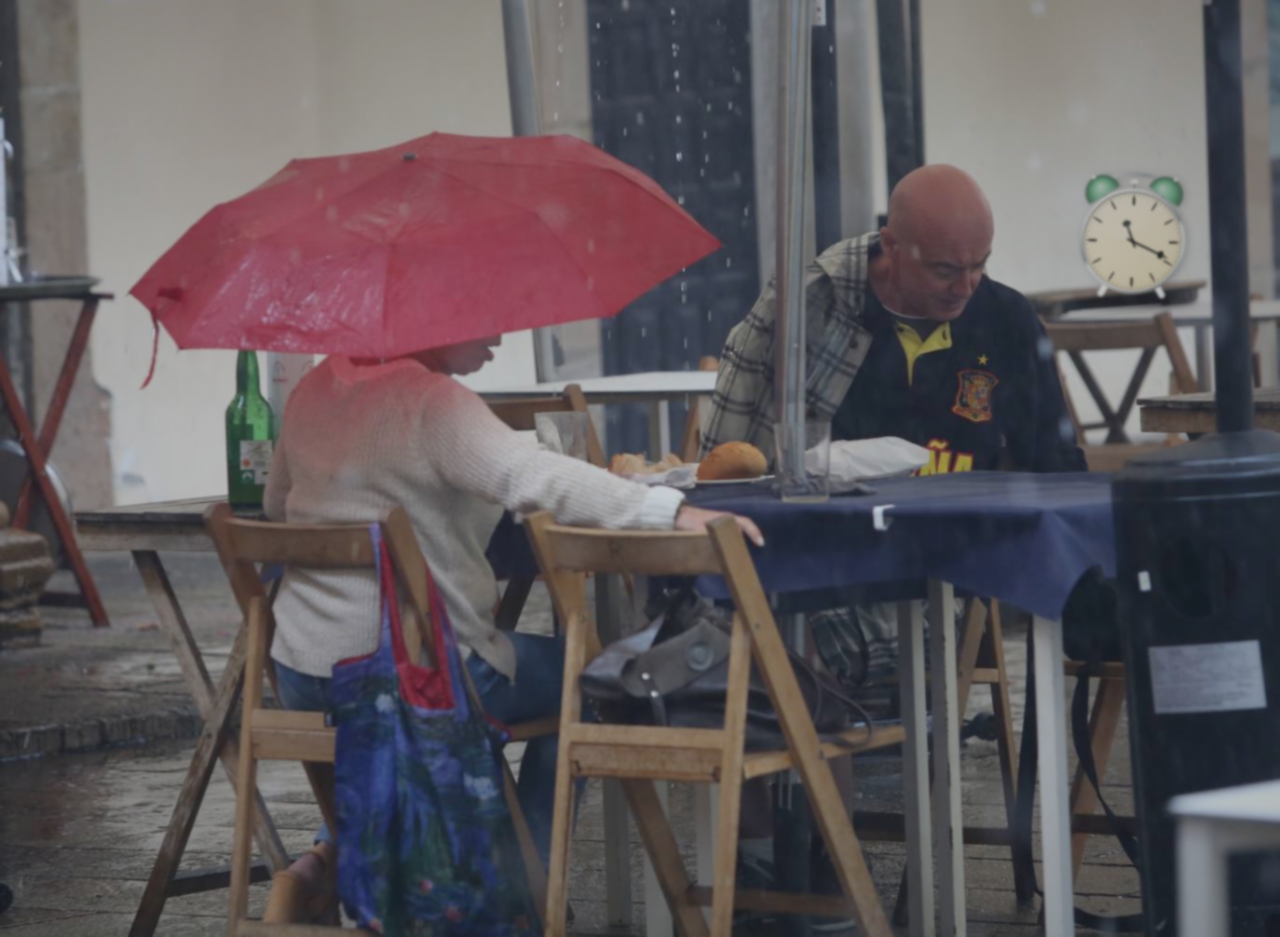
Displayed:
11,19
